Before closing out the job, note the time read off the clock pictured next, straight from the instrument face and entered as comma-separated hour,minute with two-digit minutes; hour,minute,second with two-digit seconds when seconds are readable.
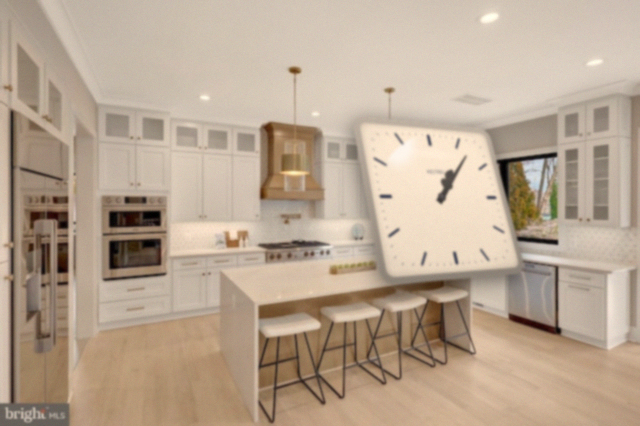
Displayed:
1,07
